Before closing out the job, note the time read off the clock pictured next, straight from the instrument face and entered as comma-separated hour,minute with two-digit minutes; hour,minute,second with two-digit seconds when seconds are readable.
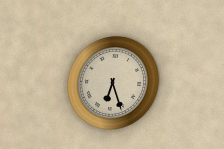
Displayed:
6,26
